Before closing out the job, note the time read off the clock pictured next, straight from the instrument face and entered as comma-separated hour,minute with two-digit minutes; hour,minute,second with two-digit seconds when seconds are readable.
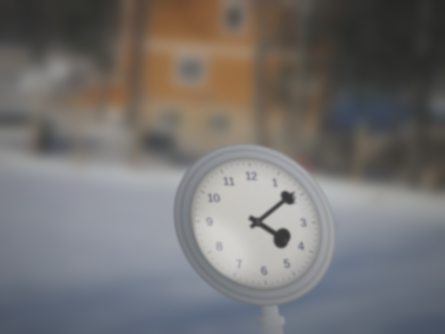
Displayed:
4,09
